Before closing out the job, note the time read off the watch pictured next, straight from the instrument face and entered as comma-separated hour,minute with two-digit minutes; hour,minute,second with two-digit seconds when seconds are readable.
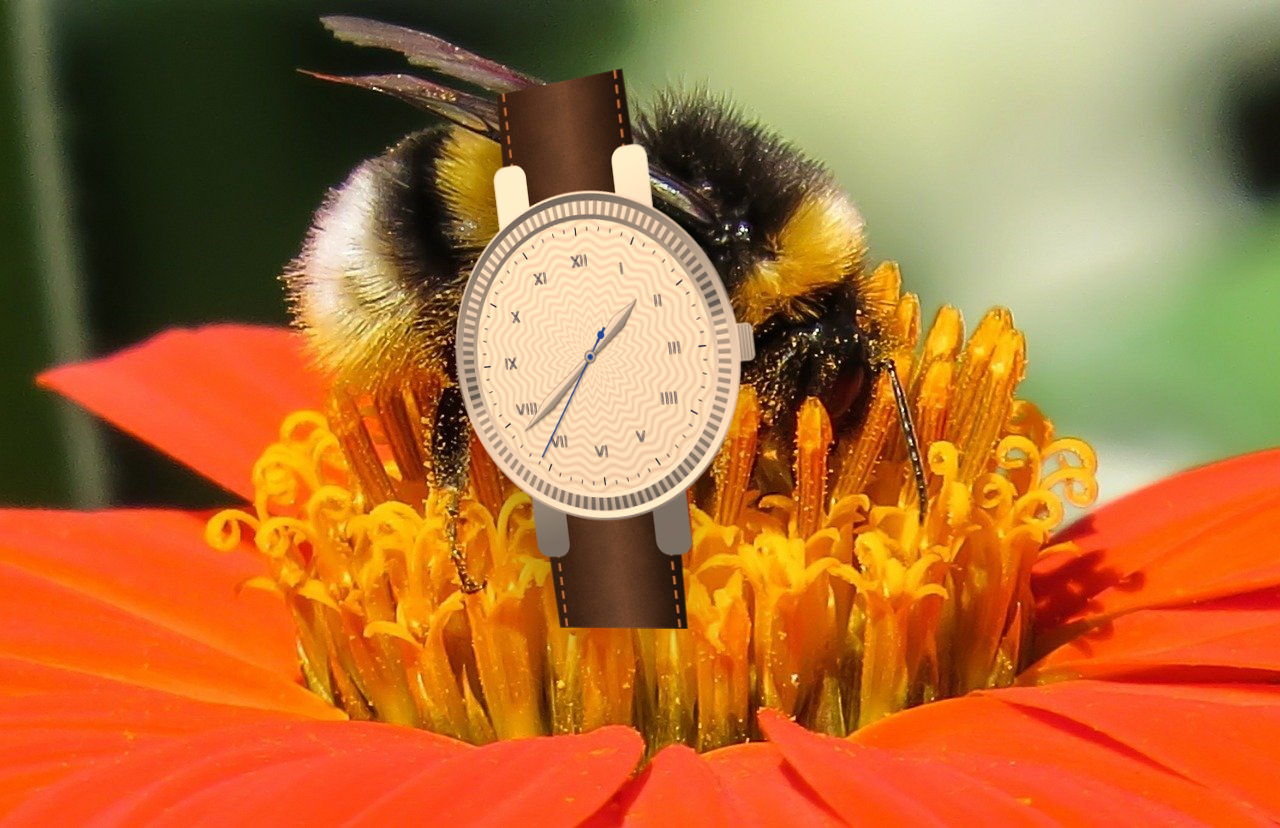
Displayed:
1,38,36
